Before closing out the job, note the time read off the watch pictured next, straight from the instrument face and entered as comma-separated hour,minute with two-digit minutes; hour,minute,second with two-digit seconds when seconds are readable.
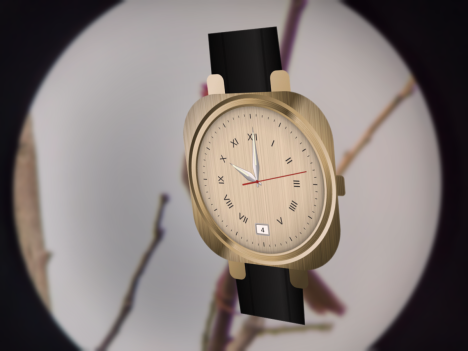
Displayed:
10,00,13
